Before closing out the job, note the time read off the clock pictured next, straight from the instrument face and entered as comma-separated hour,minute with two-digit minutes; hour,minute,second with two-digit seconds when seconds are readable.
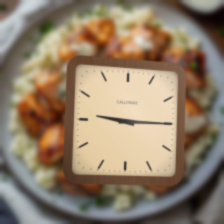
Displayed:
9,15
